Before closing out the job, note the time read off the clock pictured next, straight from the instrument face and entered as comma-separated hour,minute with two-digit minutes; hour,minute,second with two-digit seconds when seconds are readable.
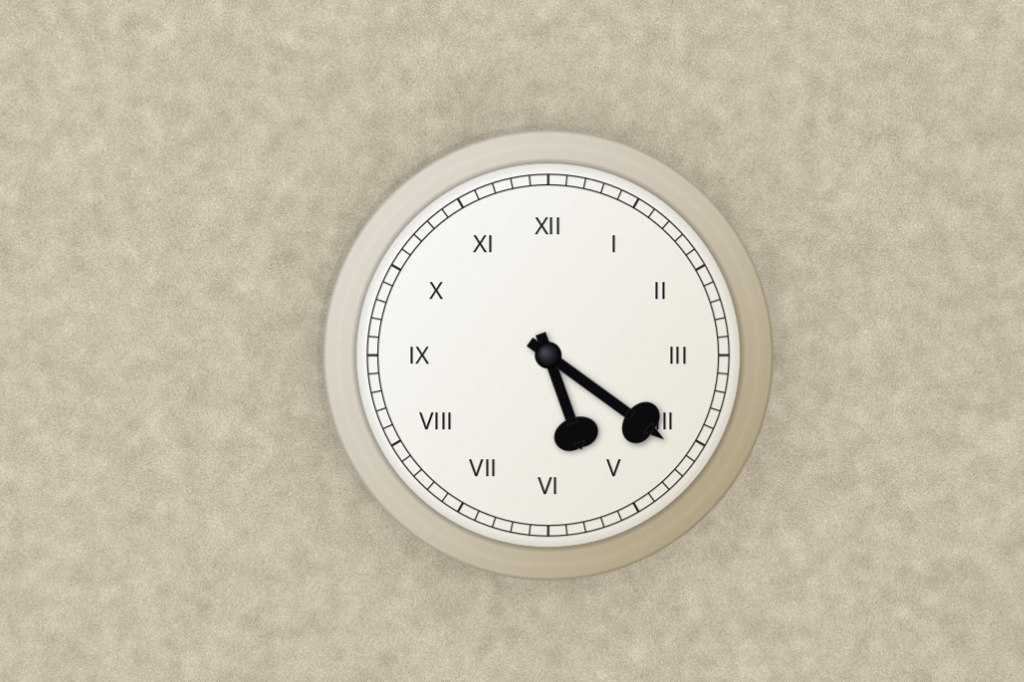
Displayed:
5,21
